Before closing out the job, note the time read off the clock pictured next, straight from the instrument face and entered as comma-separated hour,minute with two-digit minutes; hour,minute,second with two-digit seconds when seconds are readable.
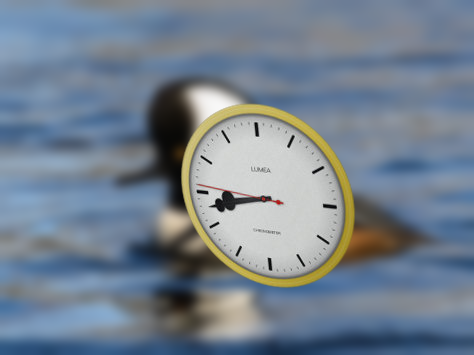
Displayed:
8,42,46
